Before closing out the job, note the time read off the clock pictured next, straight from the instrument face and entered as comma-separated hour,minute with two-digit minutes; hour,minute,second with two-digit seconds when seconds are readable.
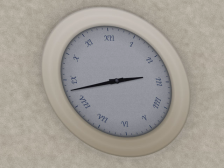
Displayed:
2,43
